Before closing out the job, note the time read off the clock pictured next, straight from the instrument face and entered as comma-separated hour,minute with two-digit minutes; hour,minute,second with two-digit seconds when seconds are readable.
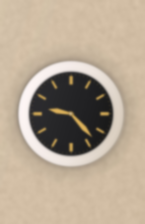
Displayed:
9,23
